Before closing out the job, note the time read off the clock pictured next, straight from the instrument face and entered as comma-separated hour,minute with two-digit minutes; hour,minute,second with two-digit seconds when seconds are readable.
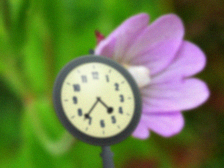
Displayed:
4,37
